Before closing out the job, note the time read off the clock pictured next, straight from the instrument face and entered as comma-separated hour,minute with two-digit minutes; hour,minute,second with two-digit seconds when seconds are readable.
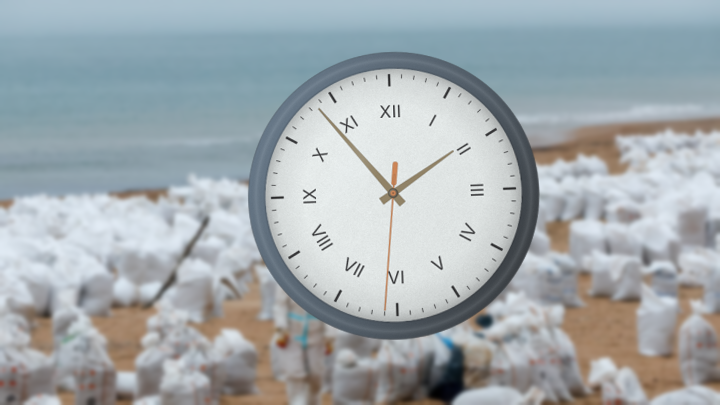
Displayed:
1,53,31
